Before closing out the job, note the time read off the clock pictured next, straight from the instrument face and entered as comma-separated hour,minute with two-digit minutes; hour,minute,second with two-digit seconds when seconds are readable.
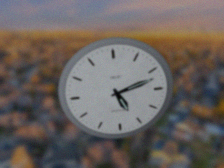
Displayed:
5,12
